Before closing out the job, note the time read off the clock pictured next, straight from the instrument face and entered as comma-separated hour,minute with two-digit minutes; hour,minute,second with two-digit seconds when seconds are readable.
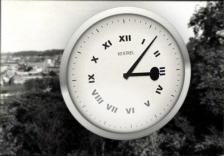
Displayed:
3,07
